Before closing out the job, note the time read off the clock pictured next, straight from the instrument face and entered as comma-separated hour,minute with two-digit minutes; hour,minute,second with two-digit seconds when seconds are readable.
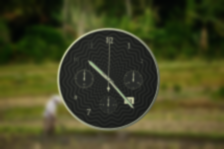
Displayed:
10,23
